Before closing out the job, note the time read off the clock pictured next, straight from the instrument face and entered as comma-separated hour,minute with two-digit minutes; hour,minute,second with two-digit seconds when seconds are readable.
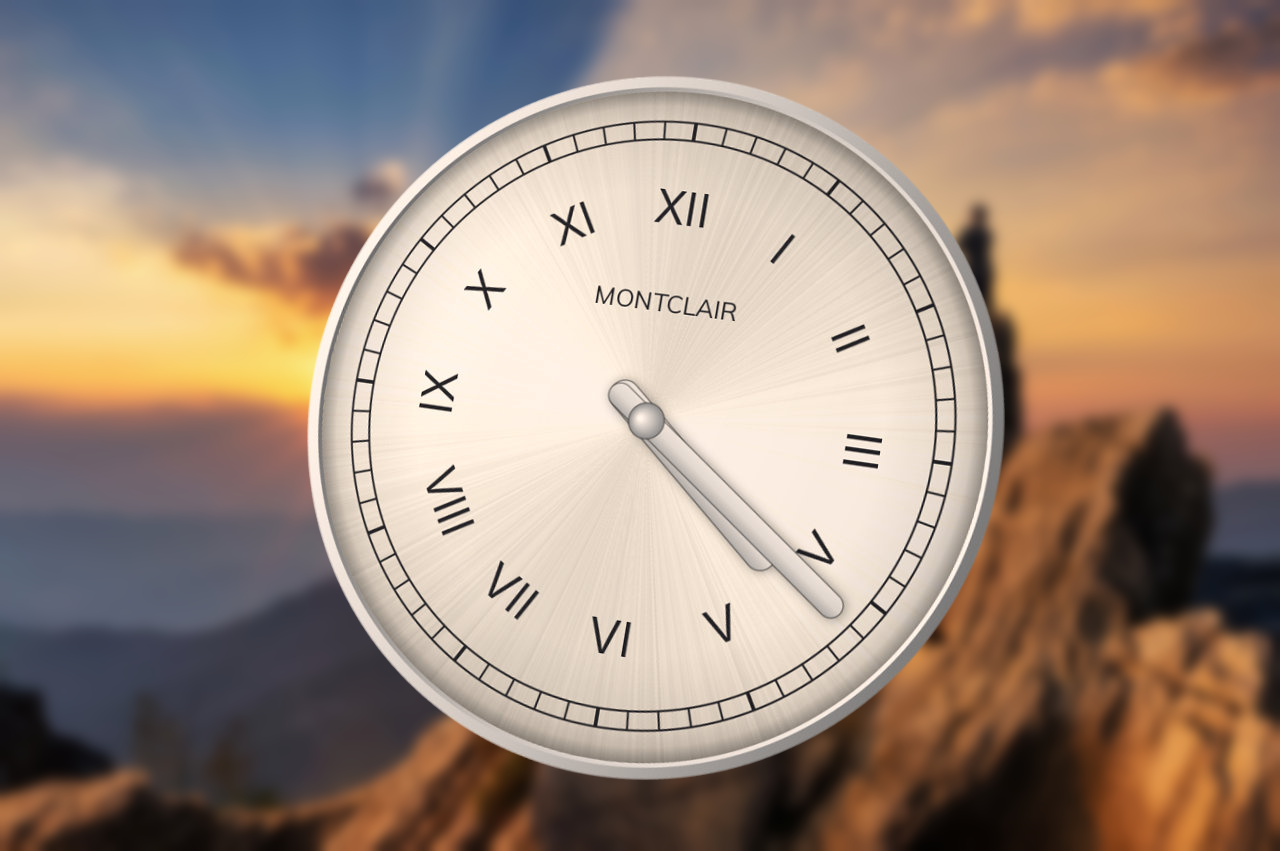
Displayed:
4,21
